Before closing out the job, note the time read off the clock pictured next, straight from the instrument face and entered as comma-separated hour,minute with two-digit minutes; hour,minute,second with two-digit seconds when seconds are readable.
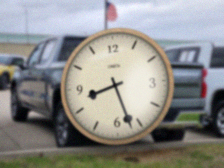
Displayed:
8,27
